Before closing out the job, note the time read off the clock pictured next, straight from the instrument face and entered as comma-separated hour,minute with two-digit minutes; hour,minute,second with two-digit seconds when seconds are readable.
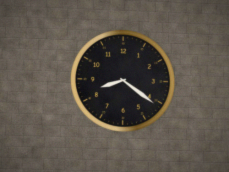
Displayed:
8,21
